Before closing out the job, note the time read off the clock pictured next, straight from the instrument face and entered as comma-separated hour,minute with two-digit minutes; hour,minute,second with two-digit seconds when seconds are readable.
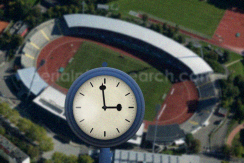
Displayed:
2,59
